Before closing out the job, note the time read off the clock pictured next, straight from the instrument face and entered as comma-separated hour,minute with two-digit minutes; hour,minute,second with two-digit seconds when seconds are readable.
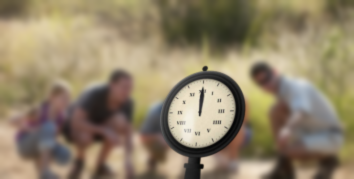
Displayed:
12,00
